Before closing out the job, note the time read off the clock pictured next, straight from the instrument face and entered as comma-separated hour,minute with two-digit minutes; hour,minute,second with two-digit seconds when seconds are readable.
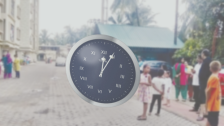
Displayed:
12,04
